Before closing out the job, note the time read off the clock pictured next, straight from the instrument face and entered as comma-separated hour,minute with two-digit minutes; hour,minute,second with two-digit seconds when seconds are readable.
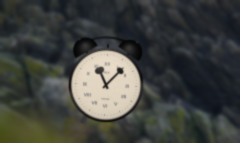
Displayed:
11,07
